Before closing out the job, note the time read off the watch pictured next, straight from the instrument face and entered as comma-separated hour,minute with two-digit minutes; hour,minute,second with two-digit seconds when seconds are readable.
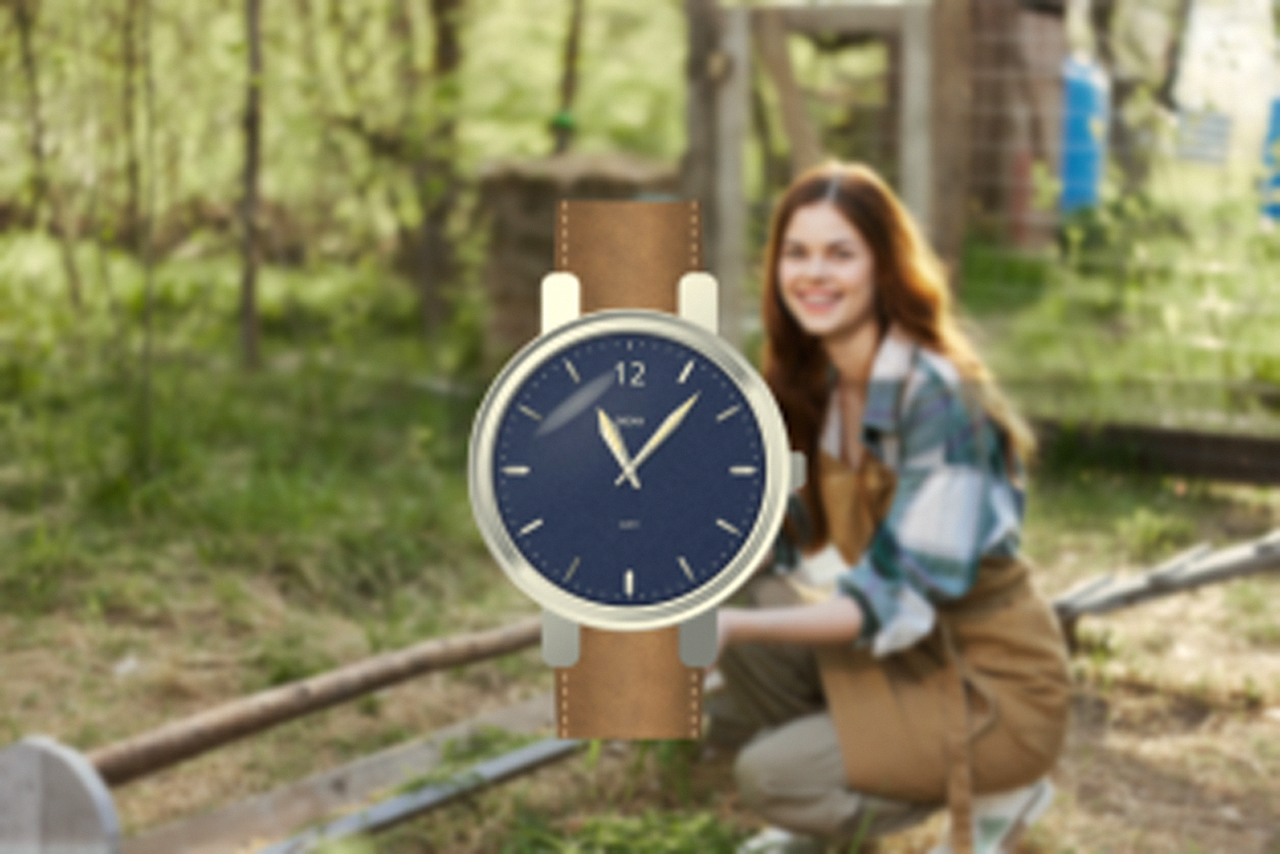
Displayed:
11,07
